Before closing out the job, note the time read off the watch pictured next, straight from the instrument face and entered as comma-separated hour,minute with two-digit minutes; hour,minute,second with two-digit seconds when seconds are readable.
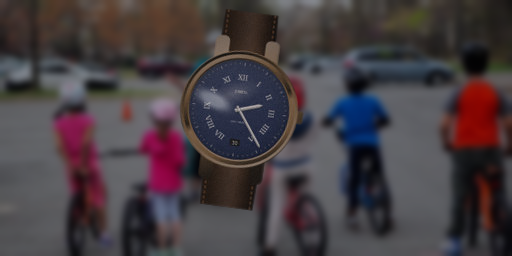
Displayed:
2,24
